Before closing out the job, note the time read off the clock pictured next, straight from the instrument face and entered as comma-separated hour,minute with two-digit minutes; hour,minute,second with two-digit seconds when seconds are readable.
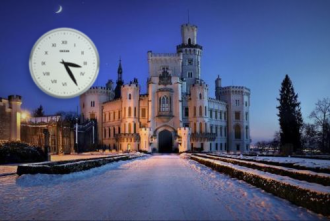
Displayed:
3,25
